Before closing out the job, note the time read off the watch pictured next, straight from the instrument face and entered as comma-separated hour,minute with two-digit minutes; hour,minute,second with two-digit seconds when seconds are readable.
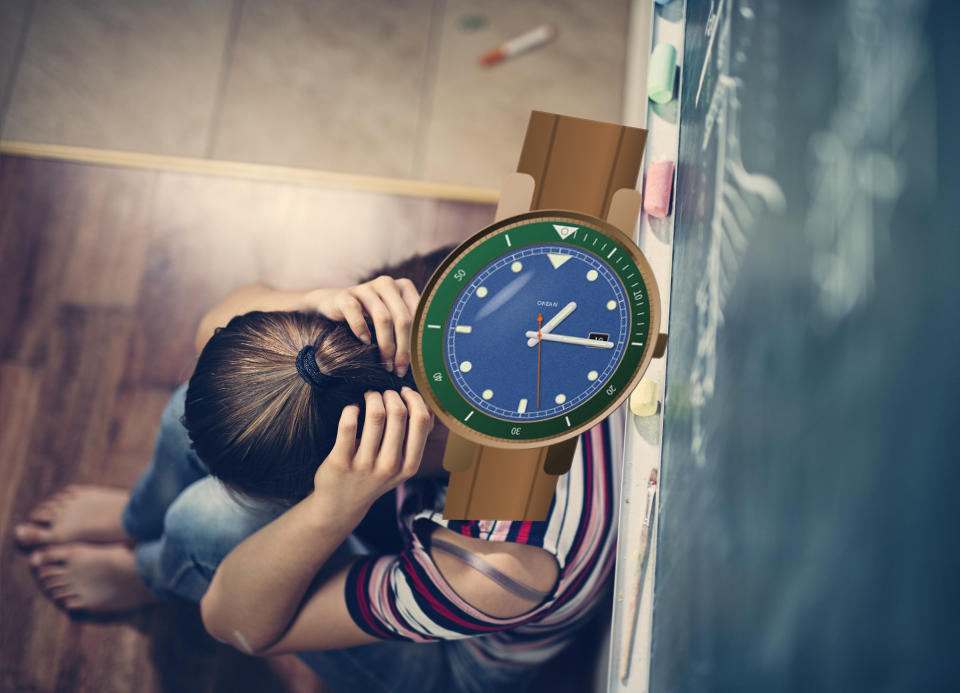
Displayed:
1,15,28
